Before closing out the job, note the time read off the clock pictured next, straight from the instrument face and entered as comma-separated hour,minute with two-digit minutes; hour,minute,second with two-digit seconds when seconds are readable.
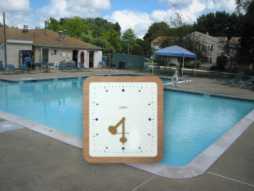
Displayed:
7,30
